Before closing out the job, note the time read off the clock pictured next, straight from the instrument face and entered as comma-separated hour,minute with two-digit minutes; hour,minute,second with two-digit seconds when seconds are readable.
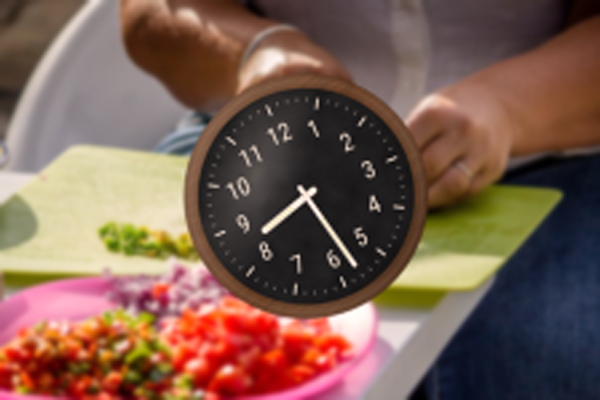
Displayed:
8,28
